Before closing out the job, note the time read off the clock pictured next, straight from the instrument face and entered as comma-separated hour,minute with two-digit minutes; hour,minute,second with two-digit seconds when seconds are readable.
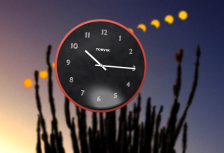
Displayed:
10,15
